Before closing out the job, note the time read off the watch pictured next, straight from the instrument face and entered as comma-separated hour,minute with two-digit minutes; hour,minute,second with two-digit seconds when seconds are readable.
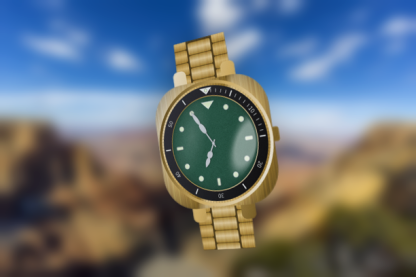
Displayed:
6,55
